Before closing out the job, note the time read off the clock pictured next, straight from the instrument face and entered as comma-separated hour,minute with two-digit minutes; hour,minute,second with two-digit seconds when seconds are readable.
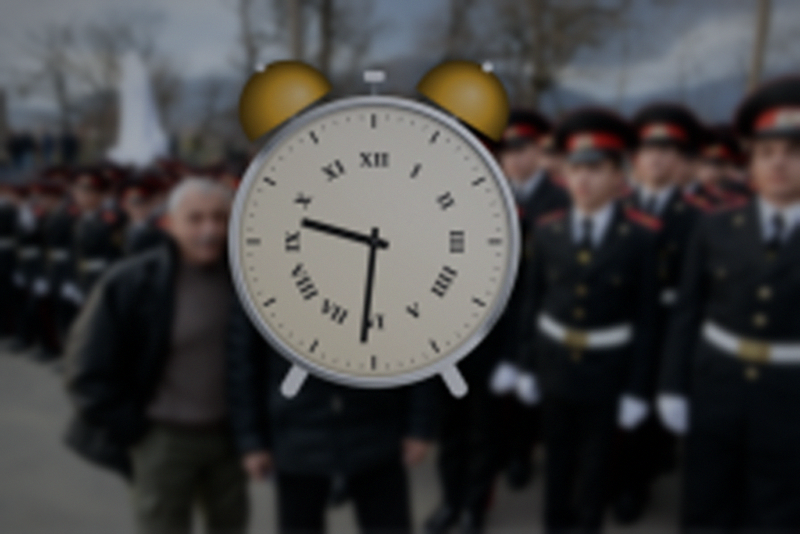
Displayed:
9,31
